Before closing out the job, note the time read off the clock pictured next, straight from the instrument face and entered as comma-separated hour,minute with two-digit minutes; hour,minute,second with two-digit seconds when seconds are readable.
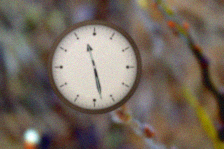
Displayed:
11,28
